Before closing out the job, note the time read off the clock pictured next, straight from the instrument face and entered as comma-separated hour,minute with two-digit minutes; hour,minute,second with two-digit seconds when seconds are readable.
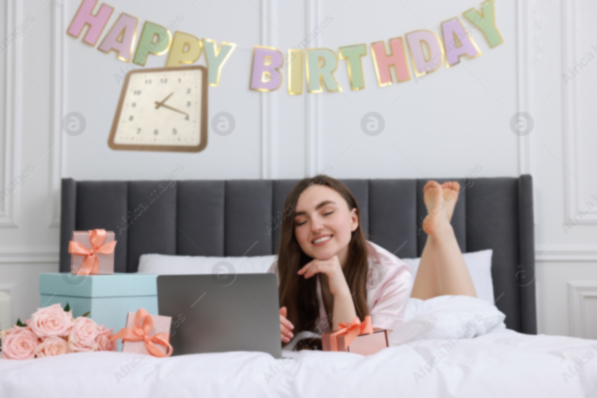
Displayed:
1,19
